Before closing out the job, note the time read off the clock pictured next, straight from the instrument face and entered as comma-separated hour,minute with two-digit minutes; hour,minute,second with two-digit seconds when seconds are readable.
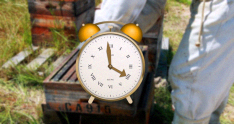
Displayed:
3,59
